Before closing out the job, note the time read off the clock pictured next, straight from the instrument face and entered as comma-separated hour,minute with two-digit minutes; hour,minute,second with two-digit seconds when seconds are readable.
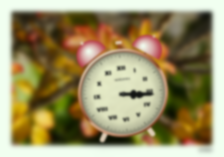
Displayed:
3,16
